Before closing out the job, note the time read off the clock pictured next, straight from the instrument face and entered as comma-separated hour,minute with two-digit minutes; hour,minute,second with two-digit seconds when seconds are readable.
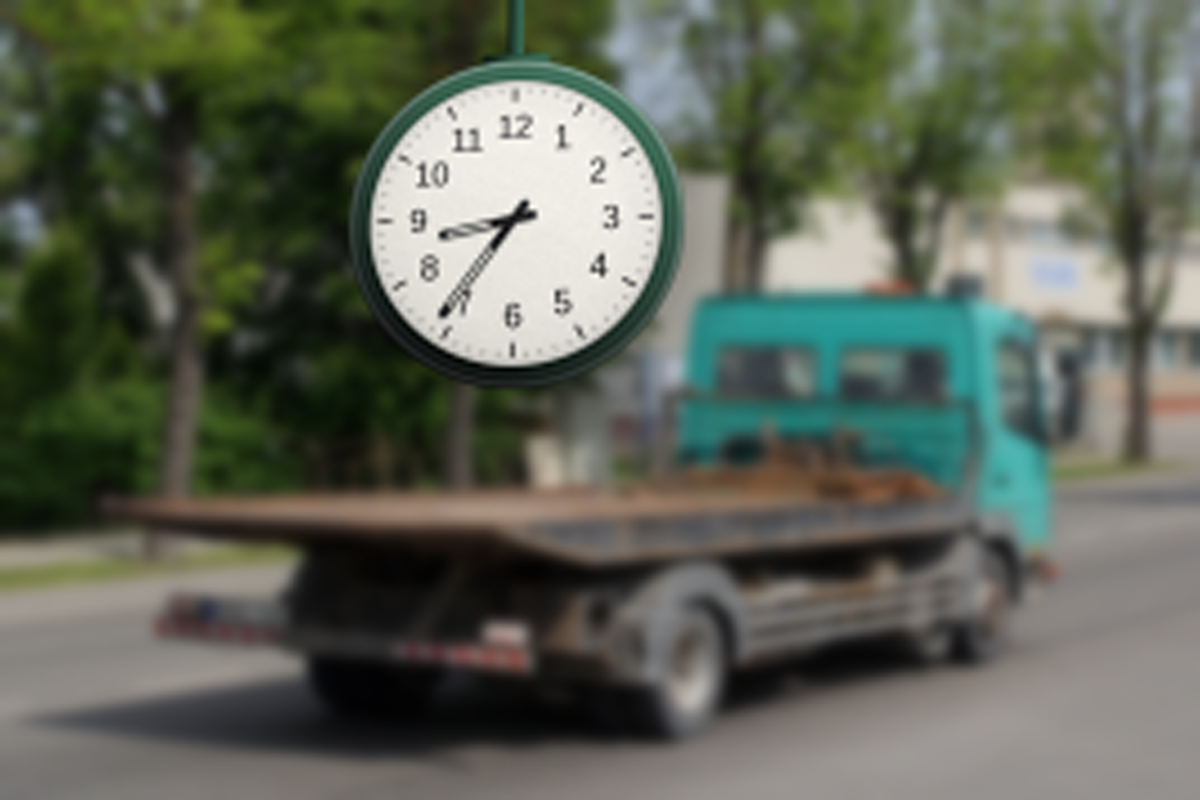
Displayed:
8,36
